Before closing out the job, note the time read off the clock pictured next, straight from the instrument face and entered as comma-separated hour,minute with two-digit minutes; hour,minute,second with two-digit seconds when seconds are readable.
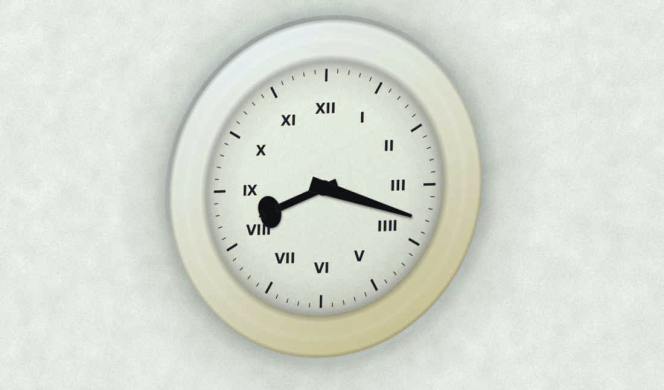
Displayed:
8,18
